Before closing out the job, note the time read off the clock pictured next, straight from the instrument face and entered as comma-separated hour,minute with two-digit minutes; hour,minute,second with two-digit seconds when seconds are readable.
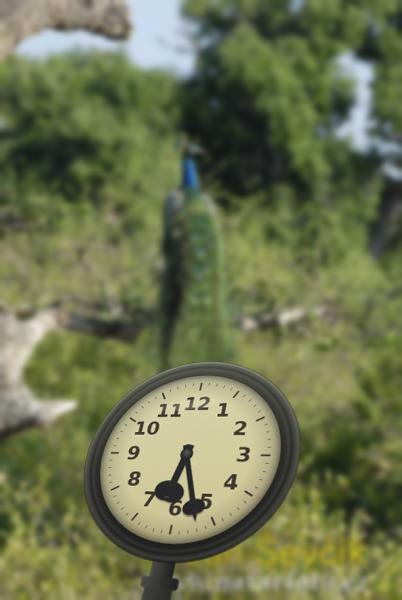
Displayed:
6,27
